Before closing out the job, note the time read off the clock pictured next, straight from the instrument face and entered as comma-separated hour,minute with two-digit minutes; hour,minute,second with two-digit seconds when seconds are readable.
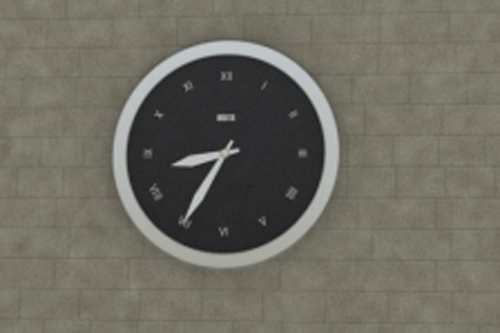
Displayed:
8,35
